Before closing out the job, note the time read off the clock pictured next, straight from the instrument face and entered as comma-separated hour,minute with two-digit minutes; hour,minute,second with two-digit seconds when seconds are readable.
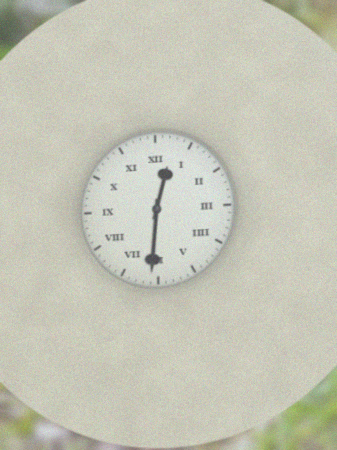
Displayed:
12,31
